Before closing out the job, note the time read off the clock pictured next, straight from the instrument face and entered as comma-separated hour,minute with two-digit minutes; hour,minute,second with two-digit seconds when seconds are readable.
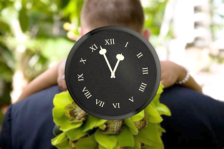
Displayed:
12,57
